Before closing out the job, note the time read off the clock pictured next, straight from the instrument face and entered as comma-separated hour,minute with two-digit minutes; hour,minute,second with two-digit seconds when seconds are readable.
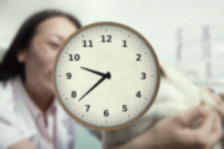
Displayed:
9,38
